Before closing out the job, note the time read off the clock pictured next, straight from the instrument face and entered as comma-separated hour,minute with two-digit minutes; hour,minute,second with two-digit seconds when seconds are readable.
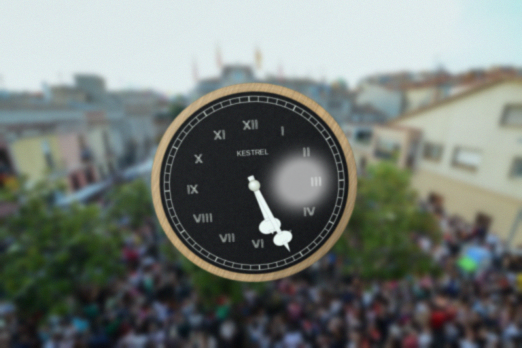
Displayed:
5,26
